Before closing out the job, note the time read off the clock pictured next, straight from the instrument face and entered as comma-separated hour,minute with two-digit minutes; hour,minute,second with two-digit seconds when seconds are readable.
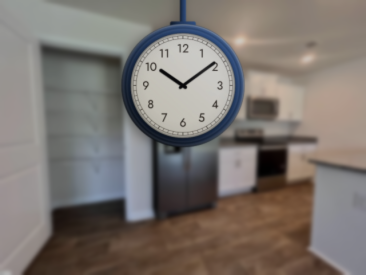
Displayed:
10,09
